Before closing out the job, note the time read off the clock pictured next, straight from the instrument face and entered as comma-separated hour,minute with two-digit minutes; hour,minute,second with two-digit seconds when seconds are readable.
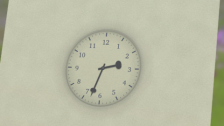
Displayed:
2,33
